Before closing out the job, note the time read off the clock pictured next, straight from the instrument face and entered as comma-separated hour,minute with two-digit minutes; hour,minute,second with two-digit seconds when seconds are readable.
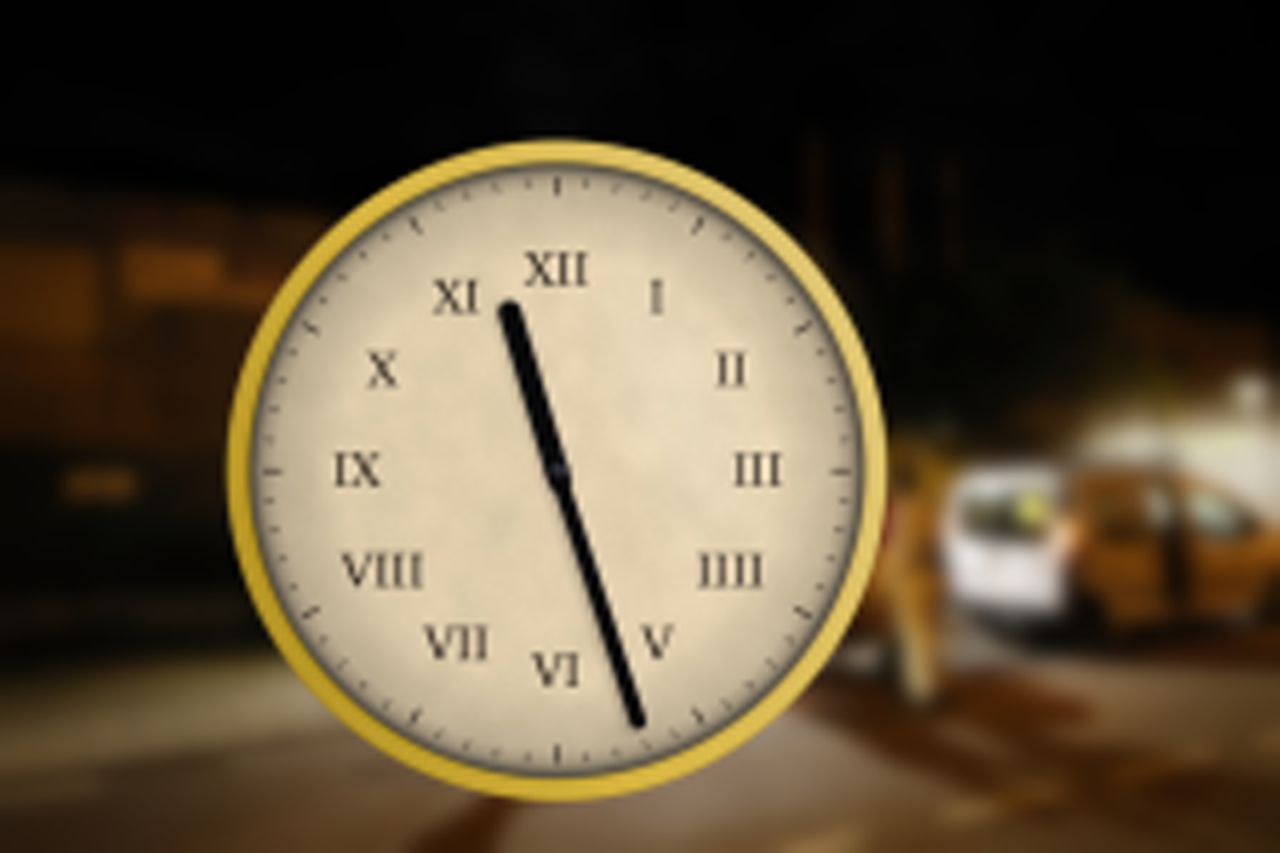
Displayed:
11,27
